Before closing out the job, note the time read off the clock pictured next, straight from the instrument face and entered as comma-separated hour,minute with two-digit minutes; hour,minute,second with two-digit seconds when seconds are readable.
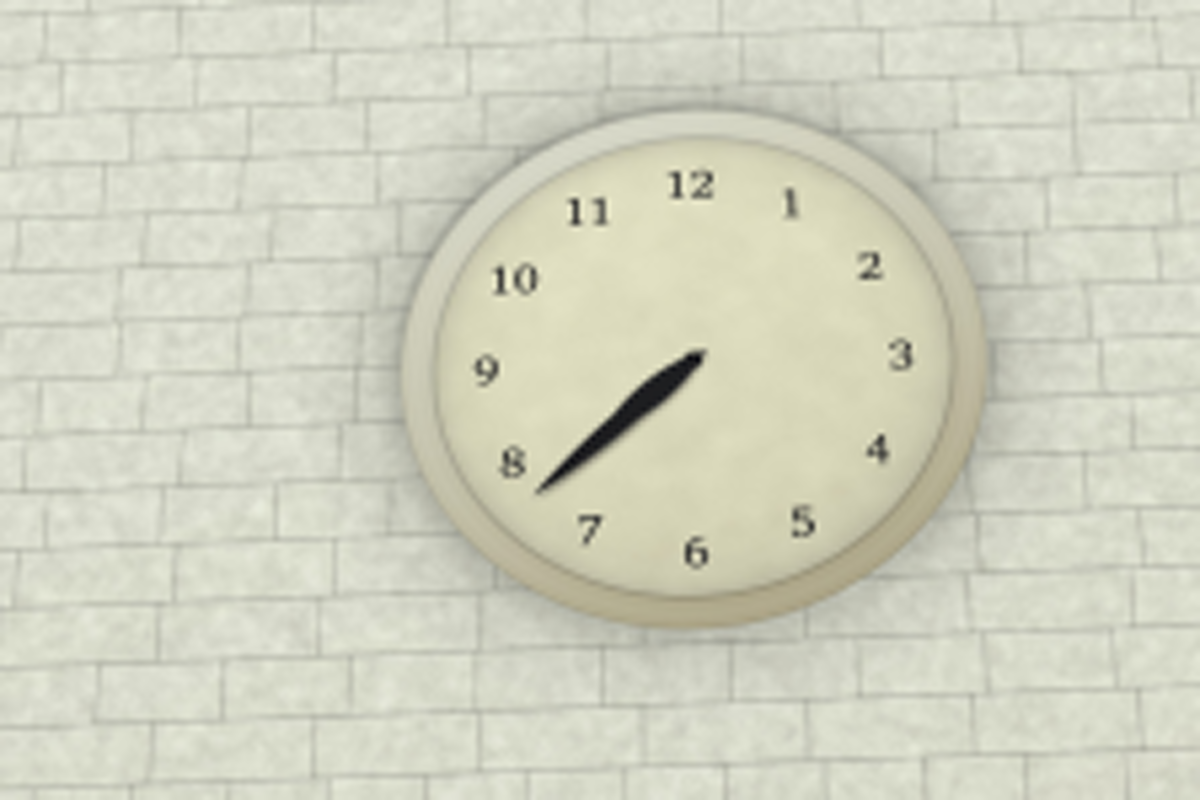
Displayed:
7,38
